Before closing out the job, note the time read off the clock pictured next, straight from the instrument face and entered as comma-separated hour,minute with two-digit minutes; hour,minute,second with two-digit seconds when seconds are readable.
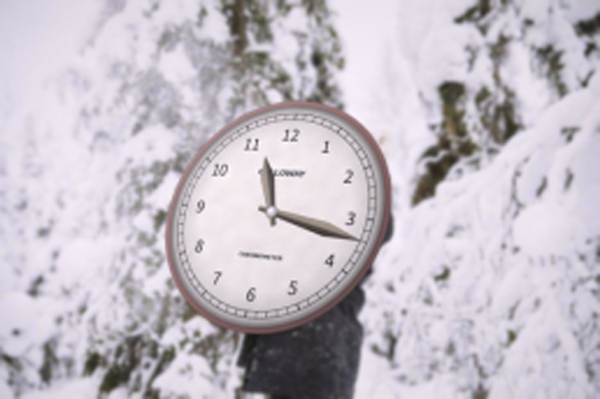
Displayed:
11,17
